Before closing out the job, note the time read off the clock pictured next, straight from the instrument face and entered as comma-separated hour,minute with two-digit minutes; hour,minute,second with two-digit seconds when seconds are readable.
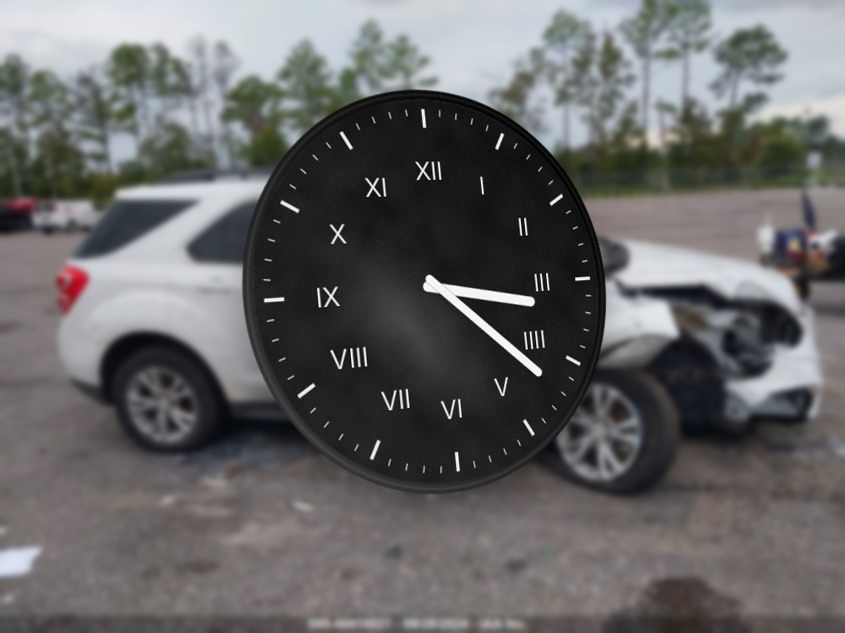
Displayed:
3,22
